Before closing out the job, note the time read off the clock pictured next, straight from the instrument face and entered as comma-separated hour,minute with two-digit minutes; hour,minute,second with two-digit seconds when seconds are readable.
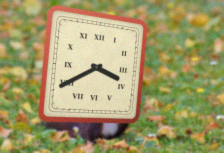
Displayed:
3,40
